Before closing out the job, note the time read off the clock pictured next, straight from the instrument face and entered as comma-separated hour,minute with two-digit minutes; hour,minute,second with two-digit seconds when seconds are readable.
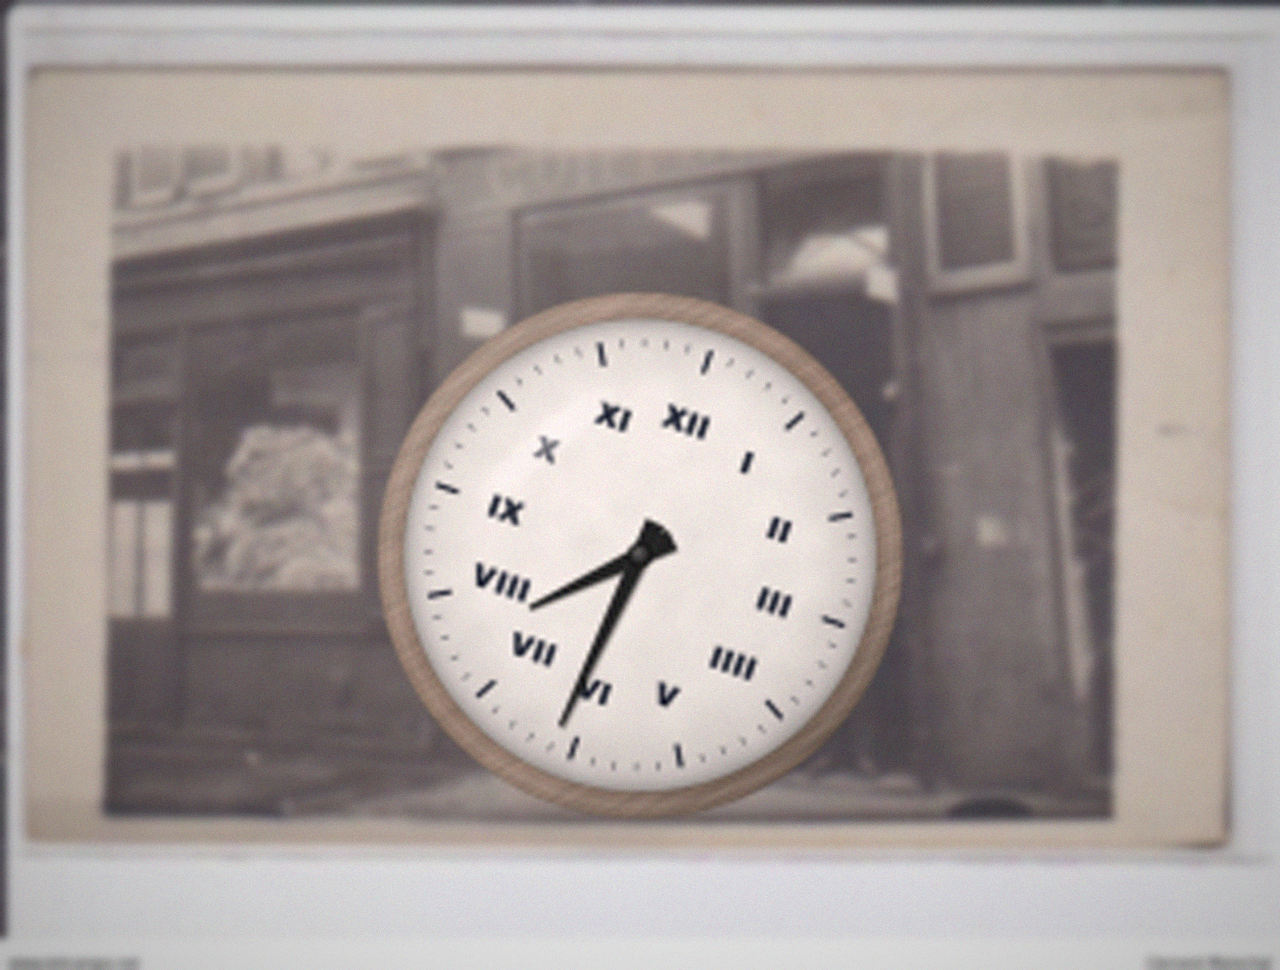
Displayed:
7,31
